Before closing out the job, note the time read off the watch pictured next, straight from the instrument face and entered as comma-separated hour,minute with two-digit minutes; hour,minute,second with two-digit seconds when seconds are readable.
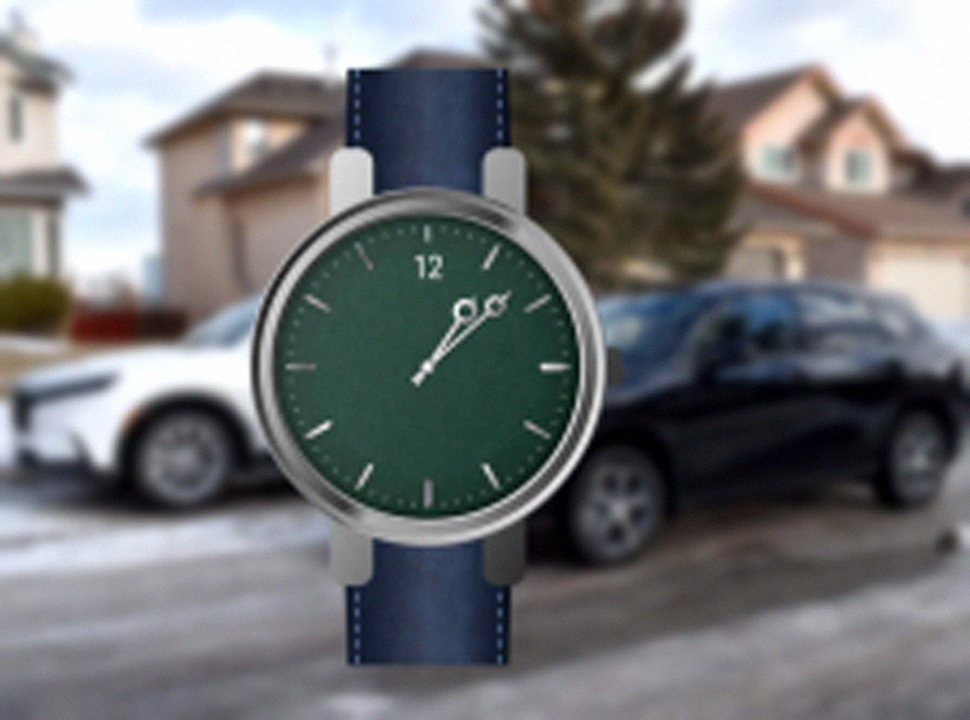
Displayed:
1,08
